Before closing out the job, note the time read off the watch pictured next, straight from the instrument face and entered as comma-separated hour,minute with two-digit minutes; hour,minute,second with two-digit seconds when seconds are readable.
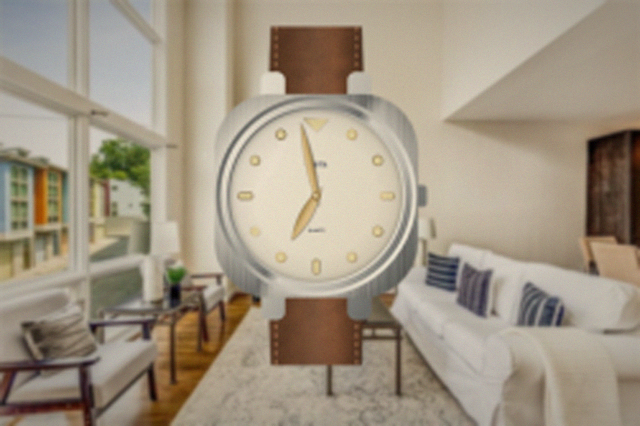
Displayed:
6,58
